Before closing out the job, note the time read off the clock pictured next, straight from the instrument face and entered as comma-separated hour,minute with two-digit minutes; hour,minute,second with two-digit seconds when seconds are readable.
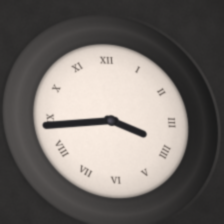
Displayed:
3,44
